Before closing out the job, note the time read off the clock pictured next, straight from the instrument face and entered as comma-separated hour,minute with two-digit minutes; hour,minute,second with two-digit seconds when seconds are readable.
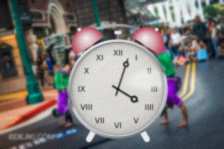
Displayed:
4,03
